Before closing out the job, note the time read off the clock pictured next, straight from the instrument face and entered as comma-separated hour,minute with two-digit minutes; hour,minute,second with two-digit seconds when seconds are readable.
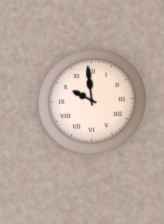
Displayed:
9,59
